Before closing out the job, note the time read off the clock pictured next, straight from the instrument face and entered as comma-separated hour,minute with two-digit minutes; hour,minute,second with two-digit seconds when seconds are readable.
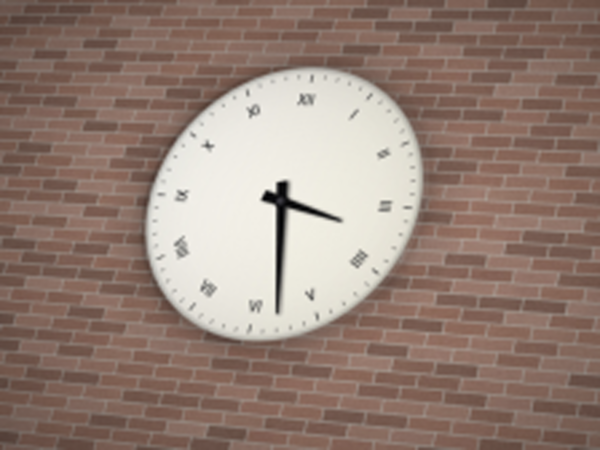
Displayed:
3,28
